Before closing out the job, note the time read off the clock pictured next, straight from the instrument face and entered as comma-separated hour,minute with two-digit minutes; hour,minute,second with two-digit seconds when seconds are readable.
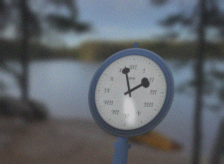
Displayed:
1,57
